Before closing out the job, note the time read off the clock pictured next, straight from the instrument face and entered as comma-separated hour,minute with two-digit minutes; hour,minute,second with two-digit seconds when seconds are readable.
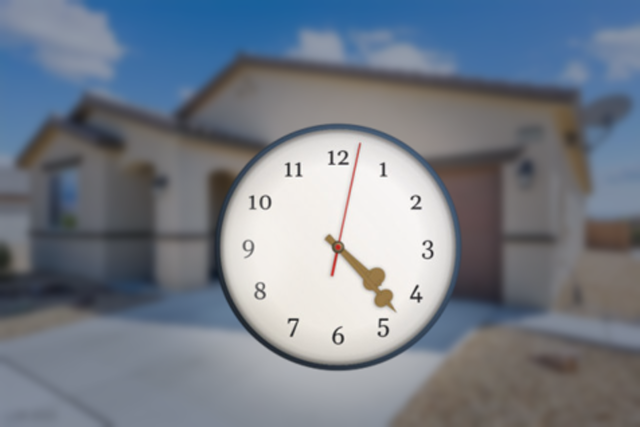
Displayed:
4,23,02
